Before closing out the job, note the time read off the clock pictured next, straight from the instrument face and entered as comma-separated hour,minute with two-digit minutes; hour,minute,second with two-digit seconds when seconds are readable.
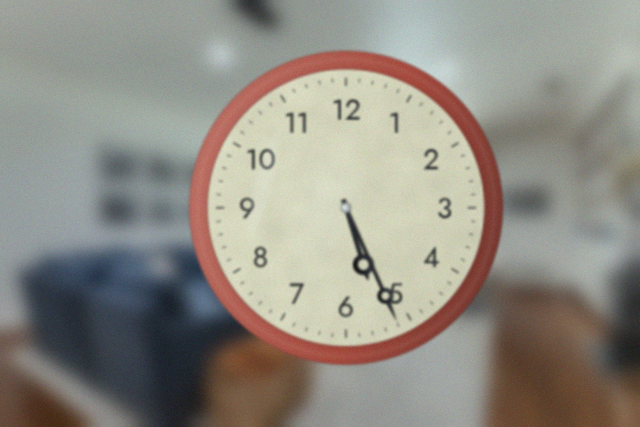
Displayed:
5,26
